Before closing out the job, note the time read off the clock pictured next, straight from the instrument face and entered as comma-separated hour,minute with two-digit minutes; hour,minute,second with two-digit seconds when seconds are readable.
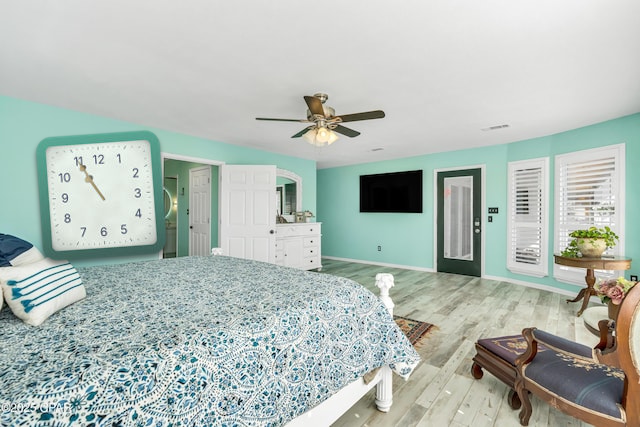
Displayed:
10,55
